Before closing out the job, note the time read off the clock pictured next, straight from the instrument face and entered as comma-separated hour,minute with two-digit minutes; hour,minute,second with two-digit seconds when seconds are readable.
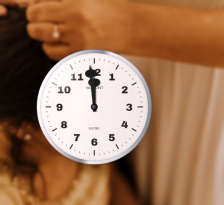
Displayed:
11,59
